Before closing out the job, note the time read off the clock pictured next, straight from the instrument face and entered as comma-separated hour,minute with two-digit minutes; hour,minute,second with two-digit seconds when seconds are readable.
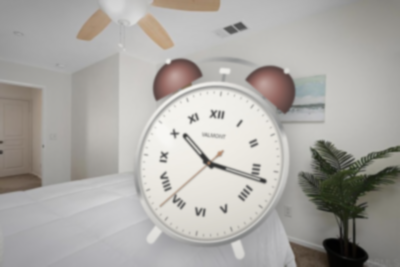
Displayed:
10,16,37
